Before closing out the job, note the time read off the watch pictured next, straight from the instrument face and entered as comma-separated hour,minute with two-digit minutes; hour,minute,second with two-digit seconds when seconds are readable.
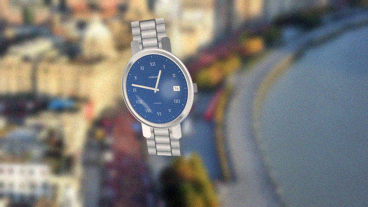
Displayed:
12,47
